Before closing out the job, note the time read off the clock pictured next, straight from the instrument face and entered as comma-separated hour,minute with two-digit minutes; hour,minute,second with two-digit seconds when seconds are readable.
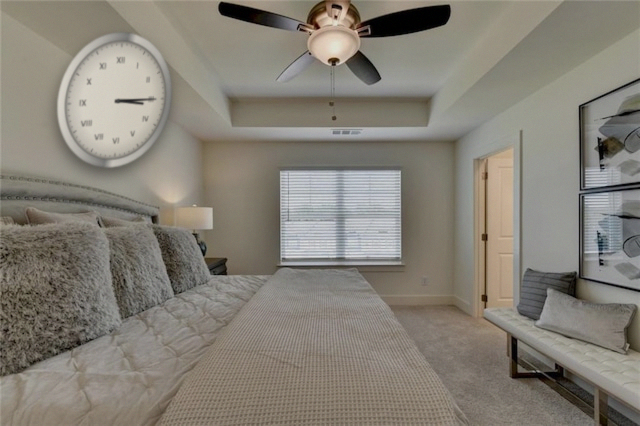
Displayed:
3,15
